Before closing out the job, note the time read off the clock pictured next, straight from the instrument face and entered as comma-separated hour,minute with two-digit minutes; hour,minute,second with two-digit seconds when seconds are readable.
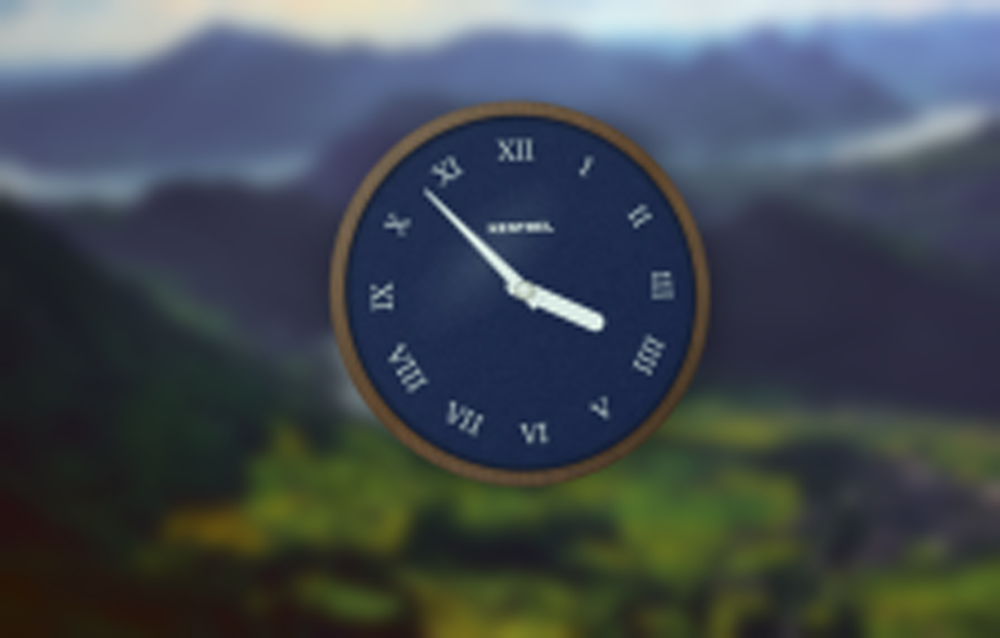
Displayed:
3,53
